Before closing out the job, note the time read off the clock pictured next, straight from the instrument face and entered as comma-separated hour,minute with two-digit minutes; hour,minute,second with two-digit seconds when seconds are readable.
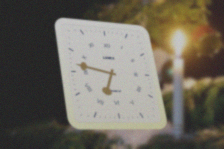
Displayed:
6,47
